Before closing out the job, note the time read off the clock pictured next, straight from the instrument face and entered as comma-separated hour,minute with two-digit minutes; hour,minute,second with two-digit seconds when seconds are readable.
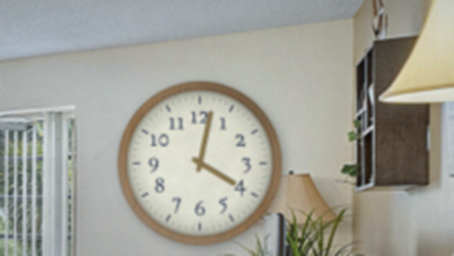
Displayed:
4,02
